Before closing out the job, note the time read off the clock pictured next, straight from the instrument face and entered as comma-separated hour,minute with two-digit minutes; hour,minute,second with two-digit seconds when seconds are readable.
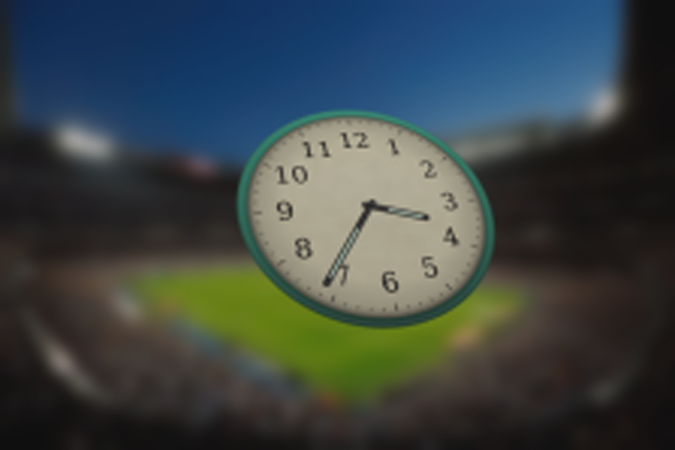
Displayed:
3,36
